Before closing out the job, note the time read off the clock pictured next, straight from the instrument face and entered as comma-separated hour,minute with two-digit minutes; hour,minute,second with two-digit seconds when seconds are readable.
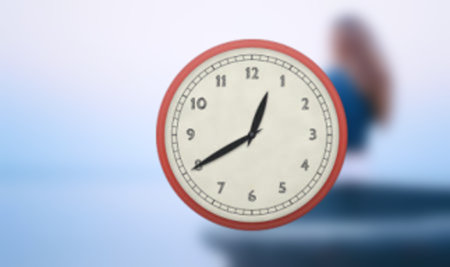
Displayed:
12,40
